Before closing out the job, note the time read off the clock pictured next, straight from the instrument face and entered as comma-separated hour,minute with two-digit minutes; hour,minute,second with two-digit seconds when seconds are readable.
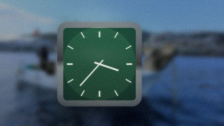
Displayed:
3,37
